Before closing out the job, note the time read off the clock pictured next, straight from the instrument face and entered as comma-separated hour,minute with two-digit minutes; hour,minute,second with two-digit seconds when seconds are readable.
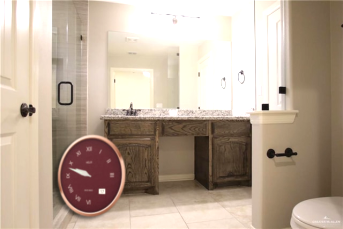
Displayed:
9,48
